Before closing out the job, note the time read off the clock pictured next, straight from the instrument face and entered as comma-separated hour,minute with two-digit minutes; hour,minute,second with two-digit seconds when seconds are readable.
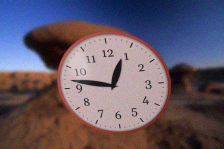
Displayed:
12,47
